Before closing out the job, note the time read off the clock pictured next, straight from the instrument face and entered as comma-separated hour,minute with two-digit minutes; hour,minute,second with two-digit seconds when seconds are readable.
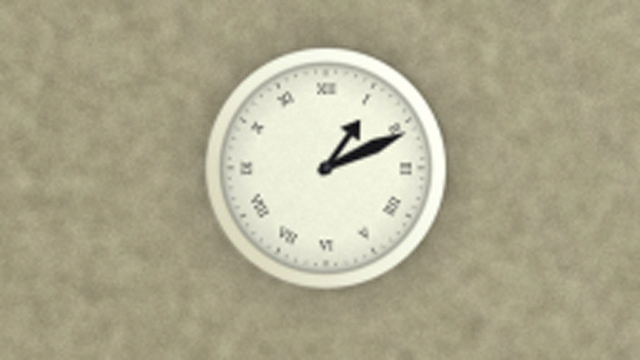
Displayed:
1,11
